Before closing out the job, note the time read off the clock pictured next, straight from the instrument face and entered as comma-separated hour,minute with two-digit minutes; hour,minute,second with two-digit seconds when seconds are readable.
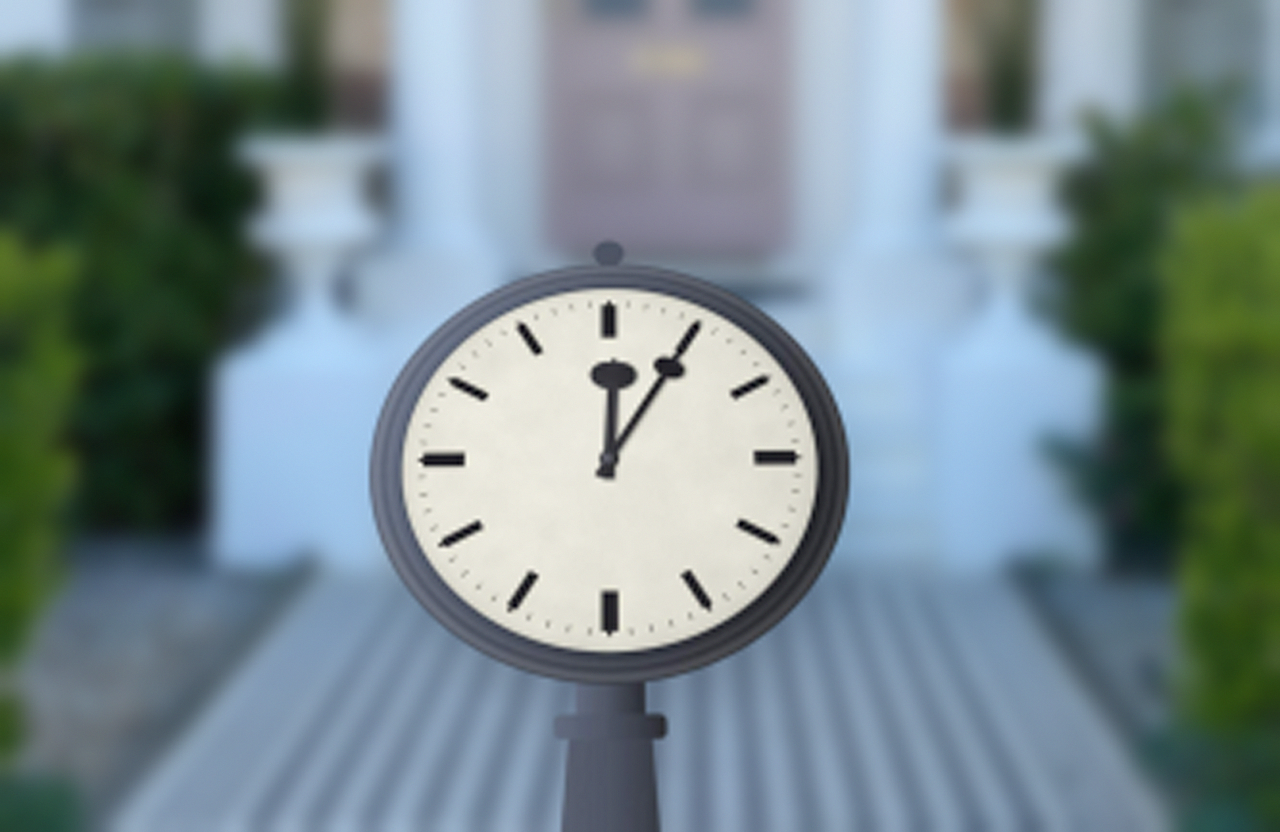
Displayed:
12,05
